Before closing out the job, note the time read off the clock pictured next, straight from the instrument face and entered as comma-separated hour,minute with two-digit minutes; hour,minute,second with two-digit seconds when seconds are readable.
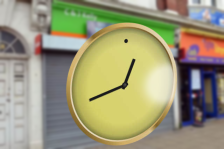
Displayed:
12,42
